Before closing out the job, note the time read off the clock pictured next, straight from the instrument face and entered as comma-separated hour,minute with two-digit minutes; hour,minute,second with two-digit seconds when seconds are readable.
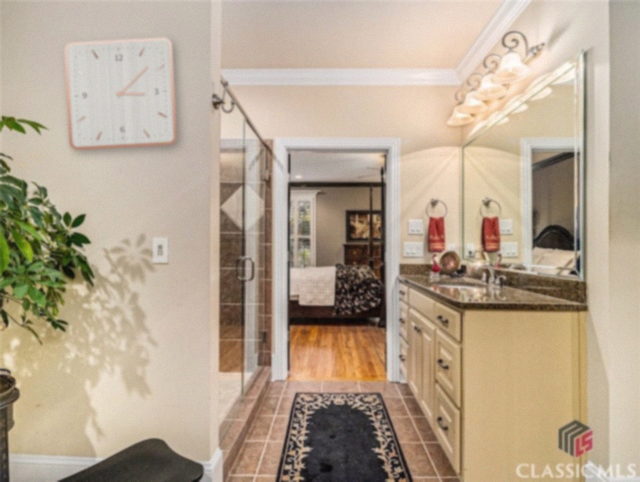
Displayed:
3,08
